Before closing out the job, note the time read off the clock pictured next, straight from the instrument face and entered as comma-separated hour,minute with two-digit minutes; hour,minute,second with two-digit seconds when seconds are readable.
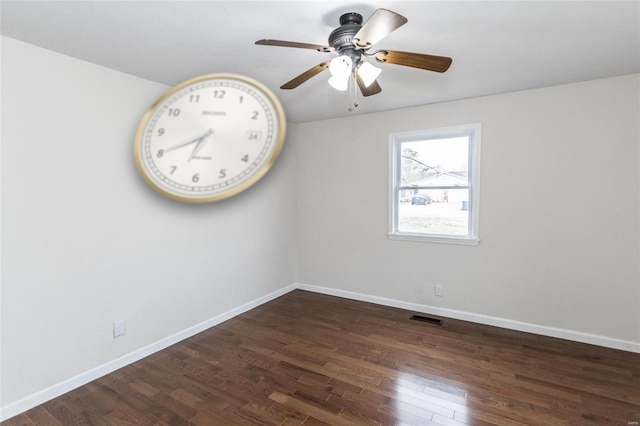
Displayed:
6,40
